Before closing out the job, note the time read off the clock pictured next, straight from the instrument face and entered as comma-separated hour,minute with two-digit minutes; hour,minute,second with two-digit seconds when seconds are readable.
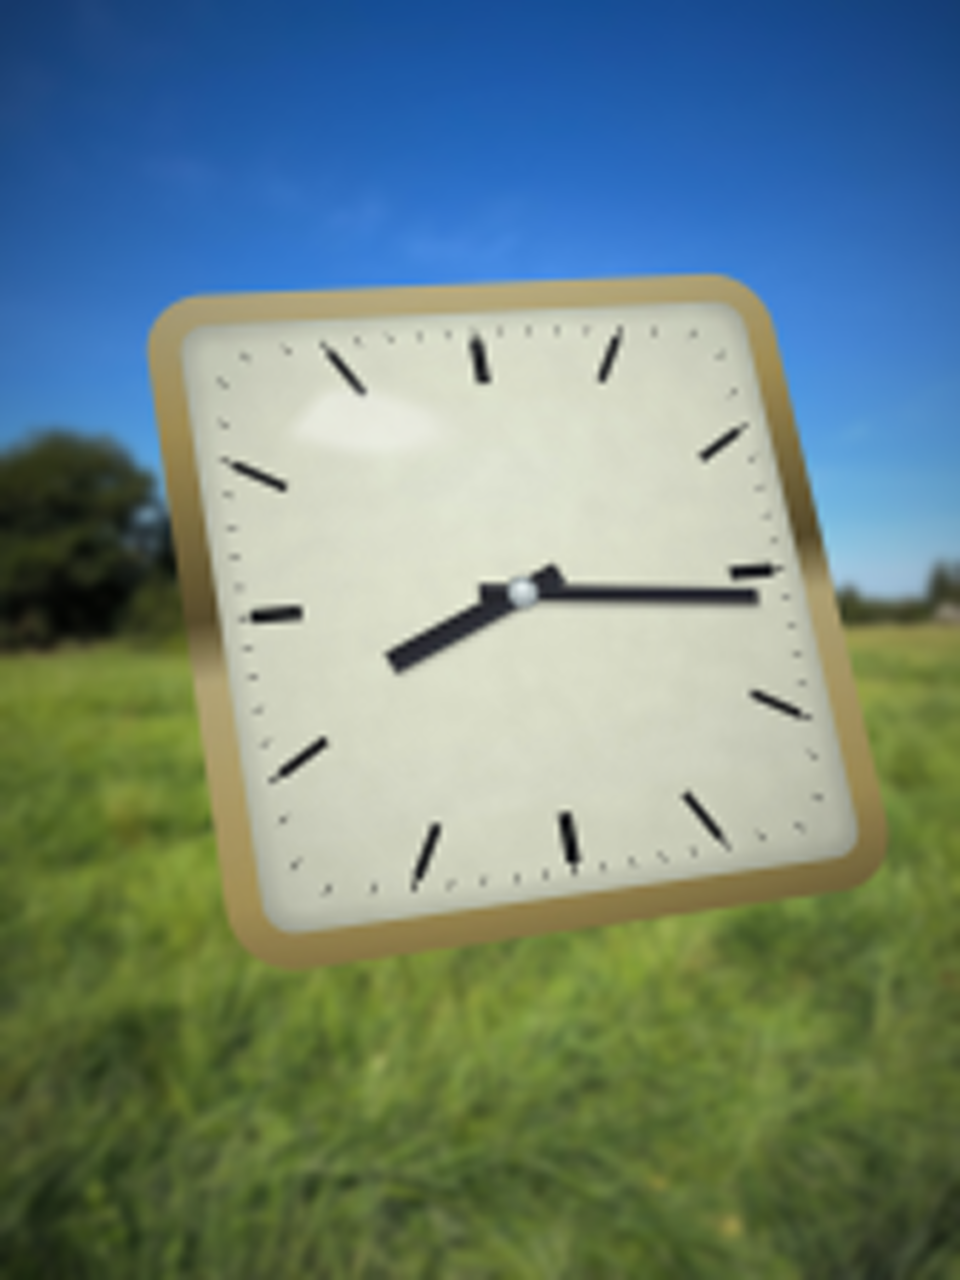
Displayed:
8,16
